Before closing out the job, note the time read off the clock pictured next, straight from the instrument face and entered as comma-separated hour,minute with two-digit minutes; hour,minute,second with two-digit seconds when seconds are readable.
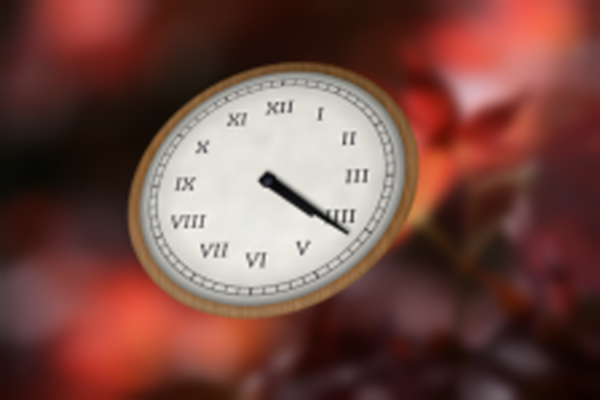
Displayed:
4,21
